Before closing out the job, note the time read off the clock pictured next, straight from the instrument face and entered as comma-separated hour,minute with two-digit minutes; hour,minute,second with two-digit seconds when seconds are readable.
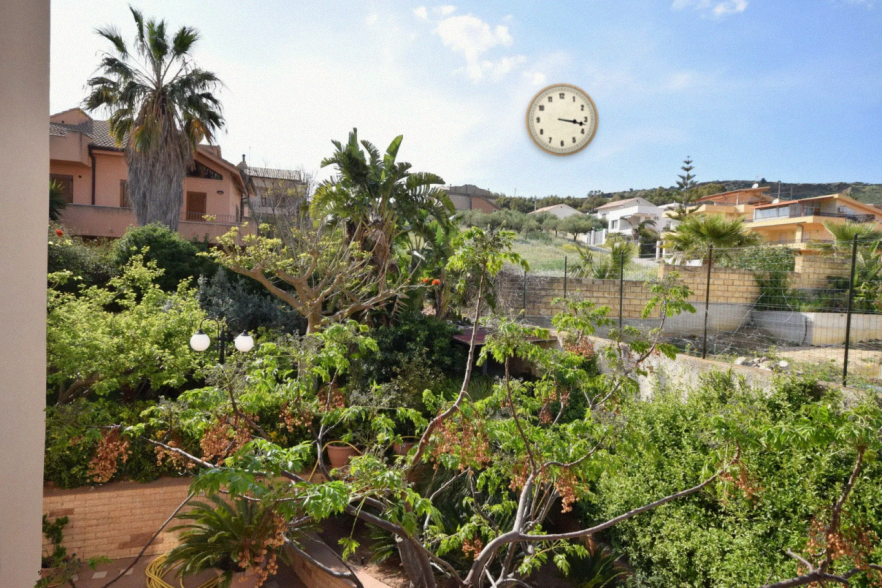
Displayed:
3,17
